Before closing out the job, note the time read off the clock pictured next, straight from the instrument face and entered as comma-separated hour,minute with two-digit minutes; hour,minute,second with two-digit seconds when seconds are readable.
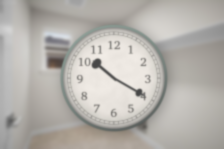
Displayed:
10,20
